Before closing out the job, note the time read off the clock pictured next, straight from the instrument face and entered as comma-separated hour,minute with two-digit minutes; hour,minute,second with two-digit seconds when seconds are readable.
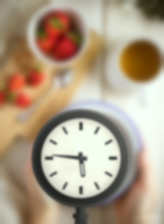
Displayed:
5,46
